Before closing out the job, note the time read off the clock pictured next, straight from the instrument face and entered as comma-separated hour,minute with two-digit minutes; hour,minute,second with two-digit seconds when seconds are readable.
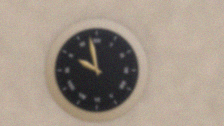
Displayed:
9,58
